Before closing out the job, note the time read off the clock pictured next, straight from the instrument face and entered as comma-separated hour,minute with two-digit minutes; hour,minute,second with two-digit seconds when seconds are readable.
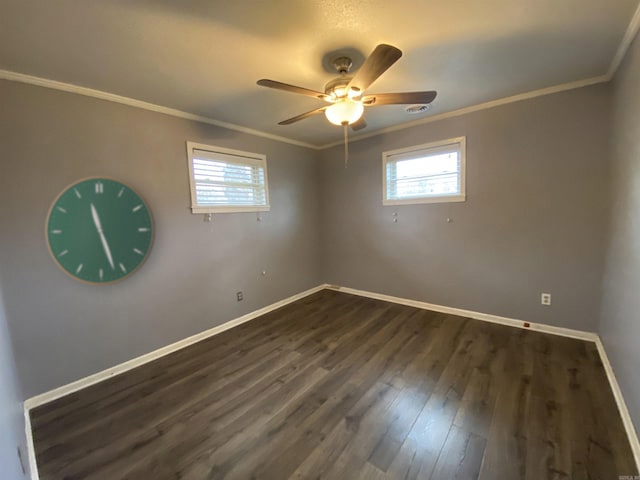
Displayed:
11,27
